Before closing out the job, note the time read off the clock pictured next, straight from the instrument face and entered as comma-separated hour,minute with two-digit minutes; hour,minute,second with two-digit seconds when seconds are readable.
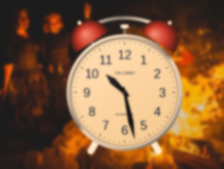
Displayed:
10,28
